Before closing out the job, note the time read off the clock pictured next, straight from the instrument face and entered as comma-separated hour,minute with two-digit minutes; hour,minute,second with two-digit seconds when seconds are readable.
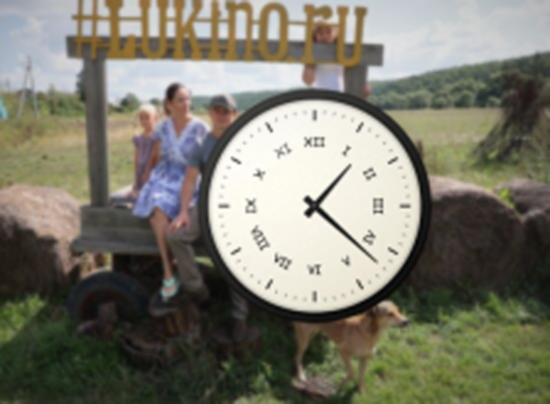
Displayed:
1,22
